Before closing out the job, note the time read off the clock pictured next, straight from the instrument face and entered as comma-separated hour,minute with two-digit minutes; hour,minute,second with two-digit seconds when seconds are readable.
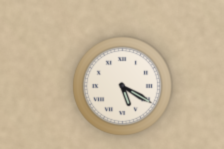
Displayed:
5,20
